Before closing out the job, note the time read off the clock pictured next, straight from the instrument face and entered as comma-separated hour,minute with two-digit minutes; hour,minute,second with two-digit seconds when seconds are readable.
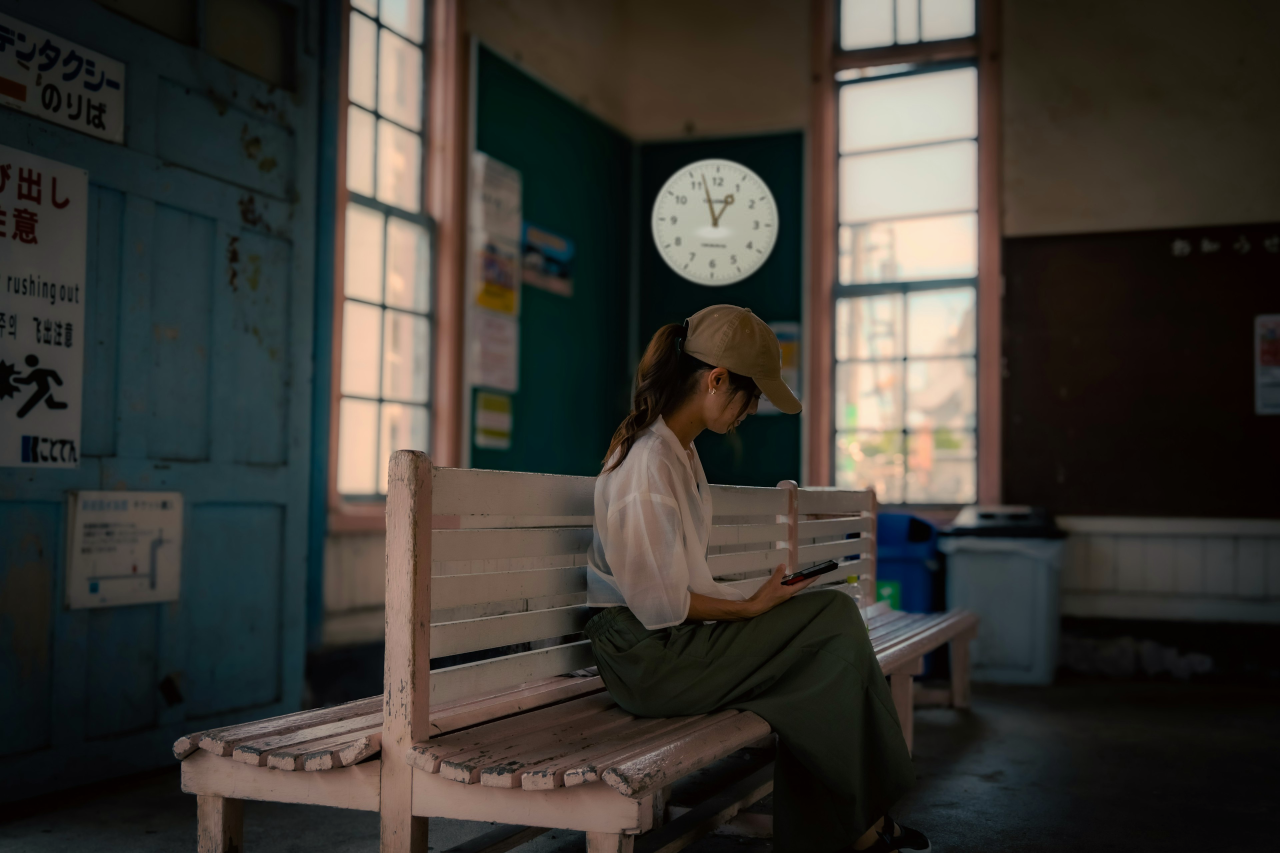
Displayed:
12,57
